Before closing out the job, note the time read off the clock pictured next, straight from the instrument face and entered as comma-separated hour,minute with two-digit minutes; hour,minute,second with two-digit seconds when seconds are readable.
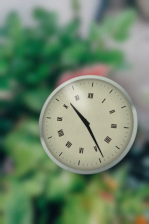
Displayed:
10,24
